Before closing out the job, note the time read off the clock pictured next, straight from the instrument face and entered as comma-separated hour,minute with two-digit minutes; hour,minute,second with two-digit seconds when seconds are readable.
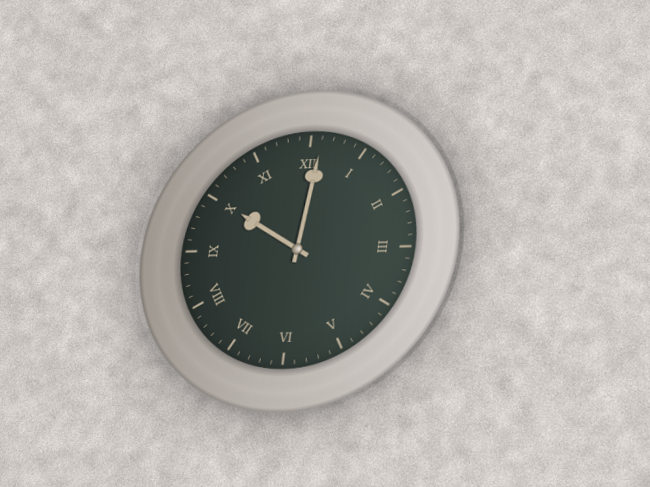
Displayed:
10,01
